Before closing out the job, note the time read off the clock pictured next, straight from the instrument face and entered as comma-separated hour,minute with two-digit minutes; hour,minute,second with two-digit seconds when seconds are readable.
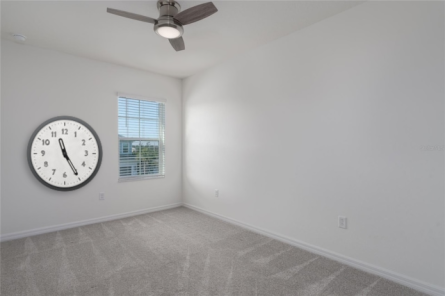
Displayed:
11,25
